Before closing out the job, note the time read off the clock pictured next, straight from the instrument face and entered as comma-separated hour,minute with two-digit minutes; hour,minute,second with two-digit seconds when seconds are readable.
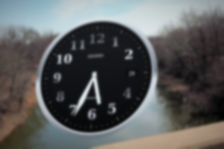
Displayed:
5,34
